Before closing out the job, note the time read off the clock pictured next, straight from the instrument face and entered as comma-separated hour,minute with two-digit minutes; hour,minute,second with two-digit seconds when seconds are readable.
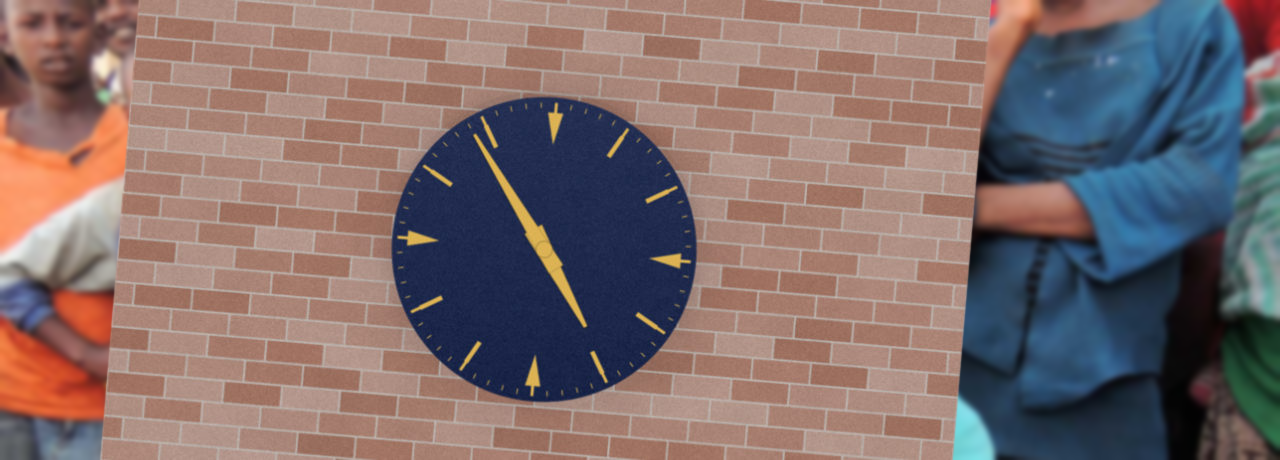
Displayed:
4,54
